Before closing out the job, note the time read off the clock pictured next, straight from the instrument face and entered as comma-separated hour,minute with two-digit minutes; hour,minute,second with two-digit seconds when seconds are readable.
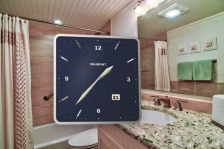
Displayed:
1,37
